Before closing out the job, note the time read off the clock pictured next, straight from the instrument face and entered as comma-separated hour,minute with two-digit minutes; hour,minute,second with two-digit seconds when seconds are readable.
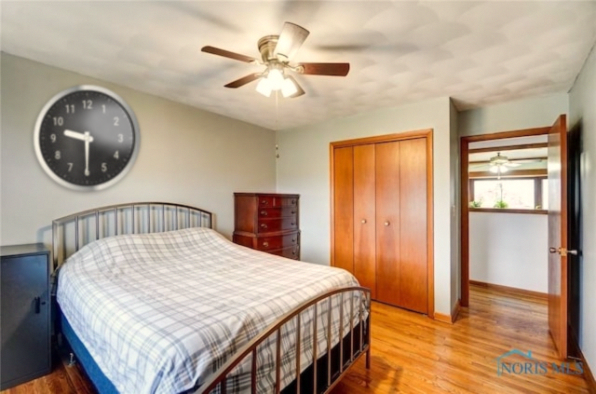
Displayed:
9,30
